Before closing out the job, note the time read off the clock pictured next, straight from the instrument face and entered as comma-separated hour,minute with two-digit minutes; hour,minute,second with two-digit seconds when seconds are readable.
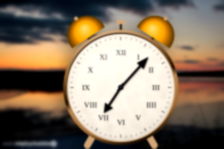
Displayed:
7,07
